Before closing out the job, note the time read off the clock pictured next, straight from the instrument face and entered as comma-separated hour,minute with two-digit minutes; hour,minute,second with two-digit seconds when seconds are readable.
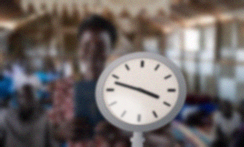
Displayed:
3,48
